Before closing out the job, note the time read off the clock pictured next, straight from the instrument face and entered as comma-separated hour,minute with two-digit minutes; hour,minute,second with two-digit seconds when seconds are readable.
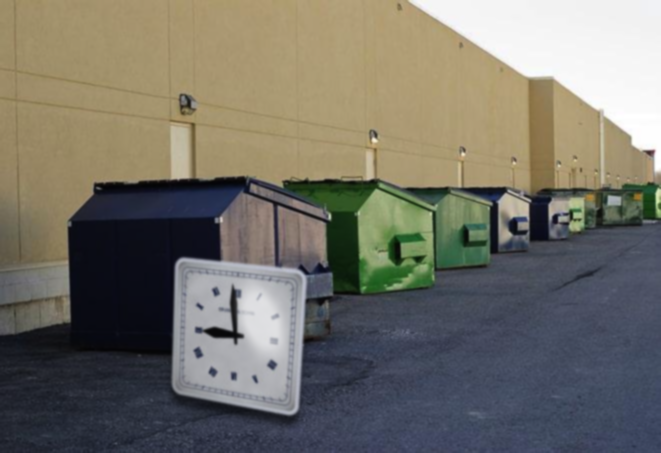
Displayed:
8,59
